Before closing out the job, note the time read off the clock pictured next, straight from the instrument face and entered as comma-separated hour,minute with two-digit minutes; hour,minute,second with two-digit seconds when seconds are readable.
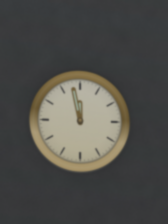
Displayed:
11,58
